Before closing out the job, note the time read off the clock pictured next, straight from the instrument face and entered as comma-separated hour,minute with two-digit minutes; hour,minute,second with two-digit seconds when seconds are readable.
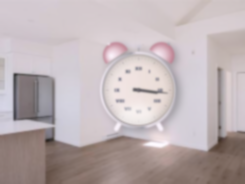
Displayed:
3,16
